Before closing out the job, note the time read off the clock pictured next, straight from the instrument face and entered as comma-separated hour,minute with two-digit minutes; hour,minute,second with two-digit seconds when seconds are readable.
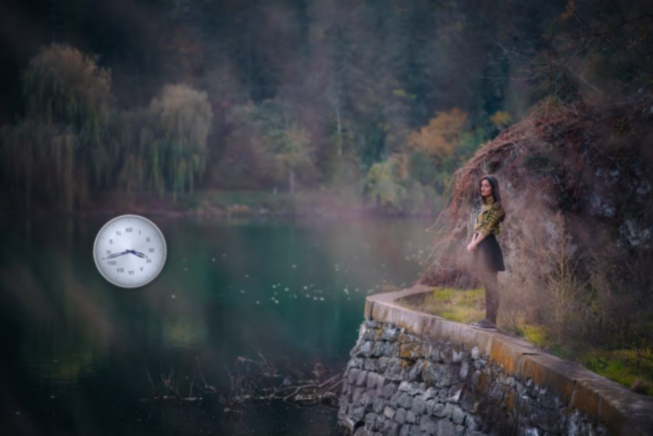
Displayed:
3,43
